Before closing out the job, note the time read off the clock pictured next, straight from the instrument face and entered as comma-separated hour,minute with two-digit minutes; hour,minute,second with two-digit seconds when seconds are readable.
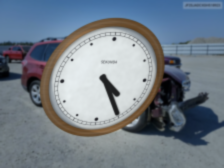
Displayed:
4,25
